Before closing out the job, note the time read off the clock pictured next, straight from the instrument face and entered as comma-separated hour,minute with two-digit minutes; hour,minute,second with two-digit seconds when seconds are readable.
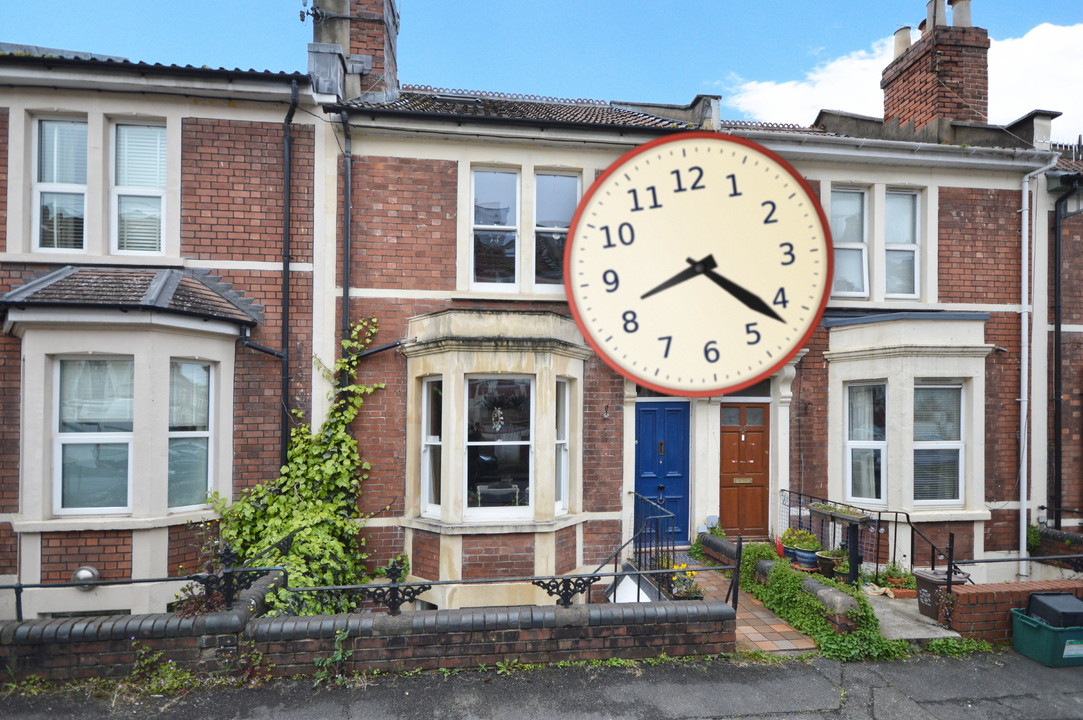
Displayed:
8,22
